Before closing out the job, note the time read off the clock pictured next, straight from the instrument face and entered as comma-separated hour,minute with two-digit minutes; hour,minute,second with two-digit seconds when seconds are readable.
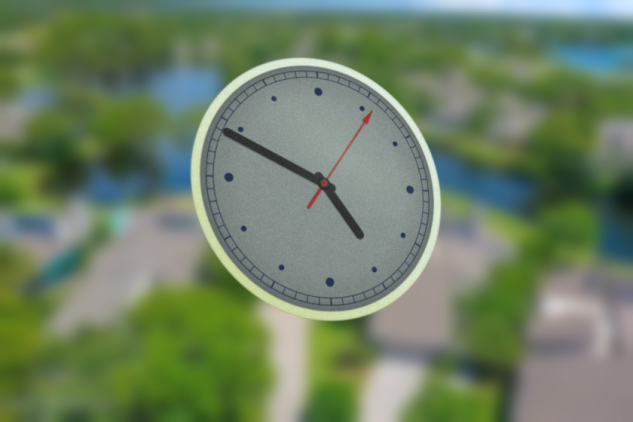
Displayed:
4,49,06
